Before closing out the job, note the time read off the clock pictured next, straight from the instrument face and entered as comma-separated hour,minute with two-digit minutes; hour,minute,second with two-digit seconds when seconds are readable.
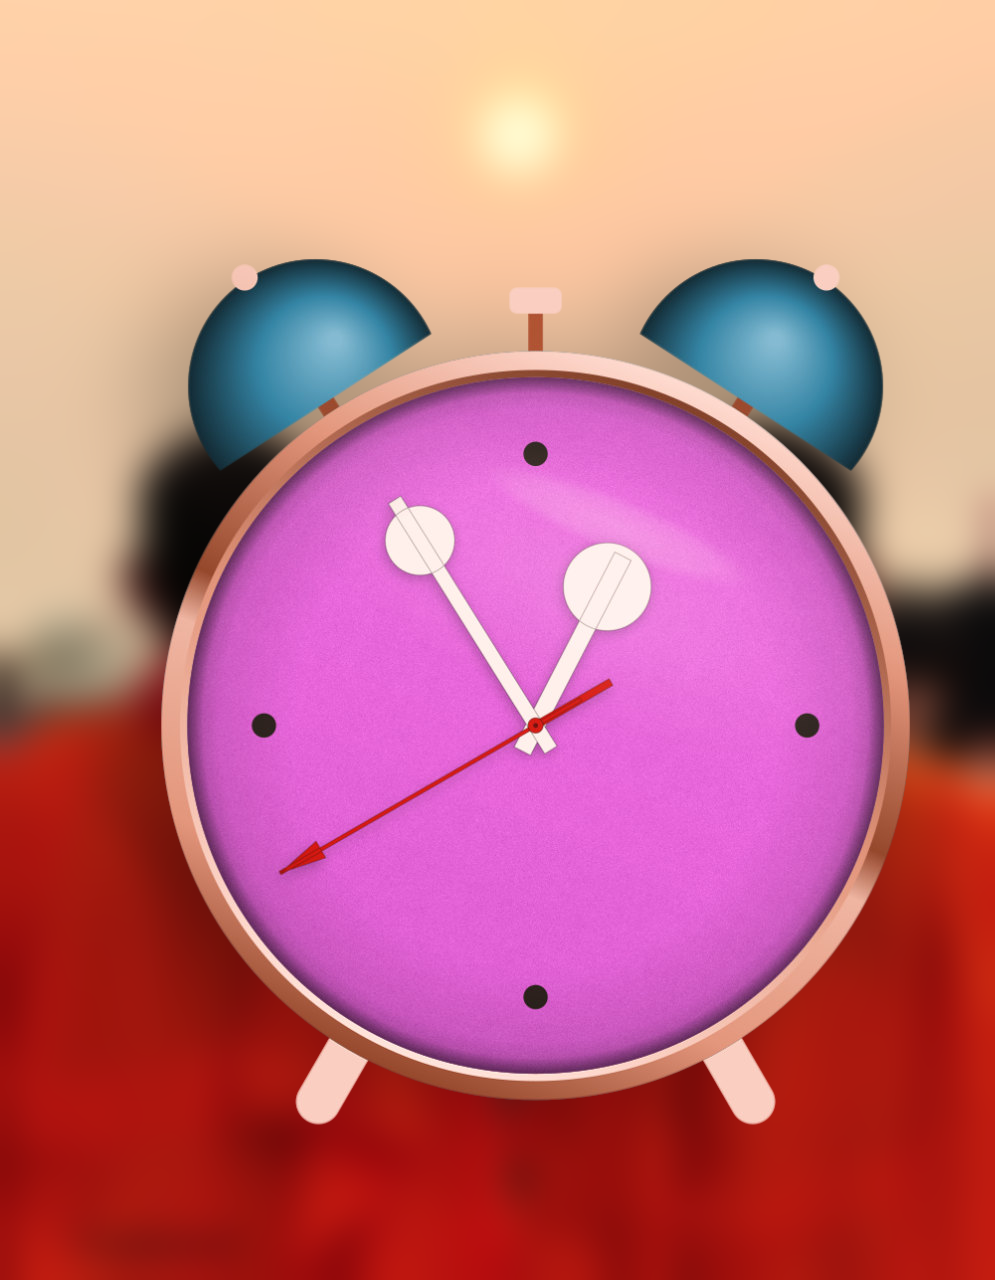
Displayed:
12,54,40
